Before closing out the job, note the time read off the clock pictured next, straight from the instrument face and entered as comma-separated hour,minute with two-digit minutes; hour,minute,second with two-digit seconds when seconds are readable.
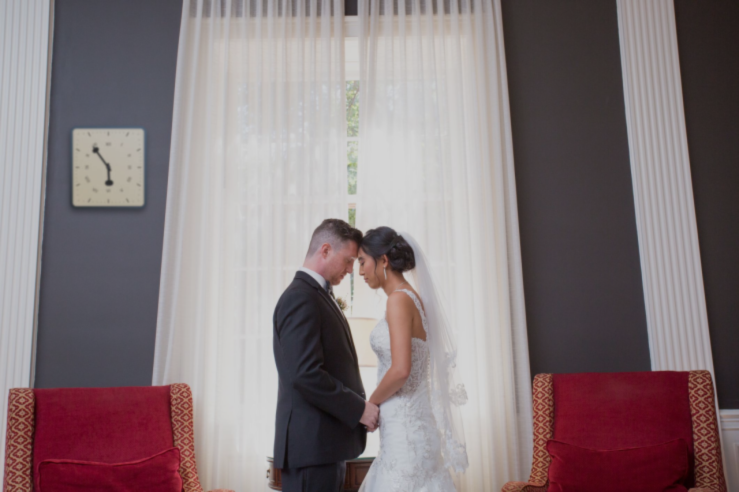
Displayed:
5,54
